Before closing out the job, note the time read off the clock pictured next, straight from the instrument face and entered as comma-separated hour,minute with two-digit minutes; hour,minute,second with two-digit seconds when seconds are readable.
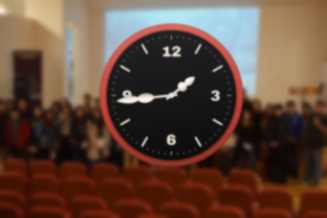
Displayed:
1,44
